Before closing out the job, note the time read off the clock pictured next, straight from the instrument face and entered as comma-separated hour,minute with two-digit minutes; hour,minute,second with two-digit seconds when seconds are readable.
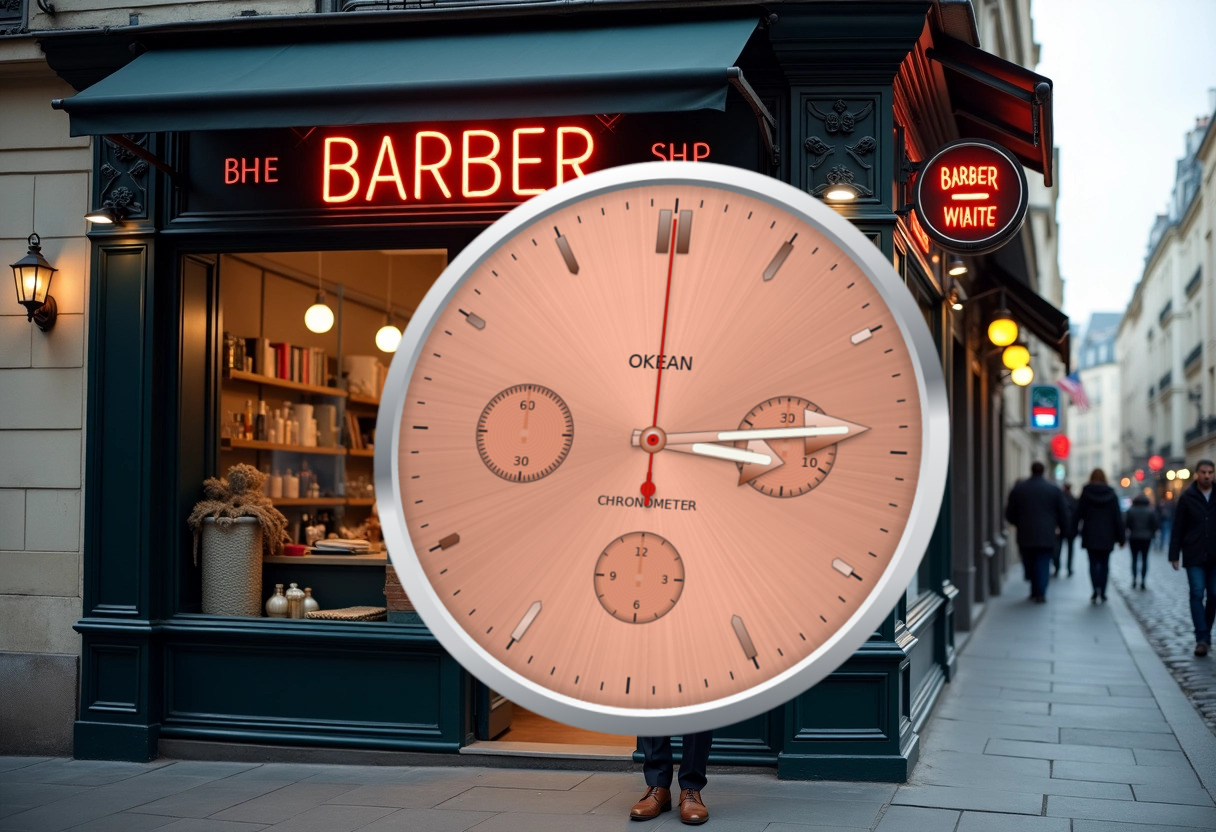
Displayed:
3,14,00
